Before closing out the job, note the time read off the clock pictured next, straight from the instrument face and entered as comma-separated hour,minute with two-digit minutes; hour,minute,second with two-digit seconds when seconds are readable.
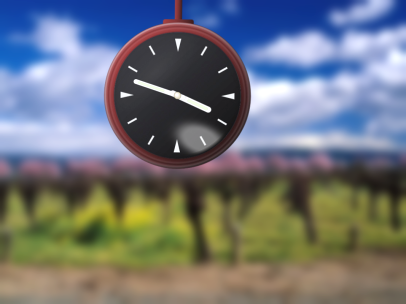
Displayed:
3,48
